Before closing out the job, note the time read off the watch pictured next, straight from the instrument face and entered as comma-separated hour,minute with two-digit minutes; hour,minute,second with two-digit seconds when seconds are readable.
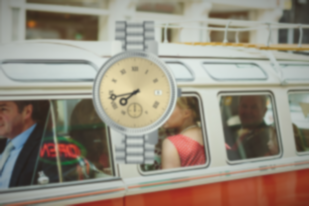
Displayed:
7,43
